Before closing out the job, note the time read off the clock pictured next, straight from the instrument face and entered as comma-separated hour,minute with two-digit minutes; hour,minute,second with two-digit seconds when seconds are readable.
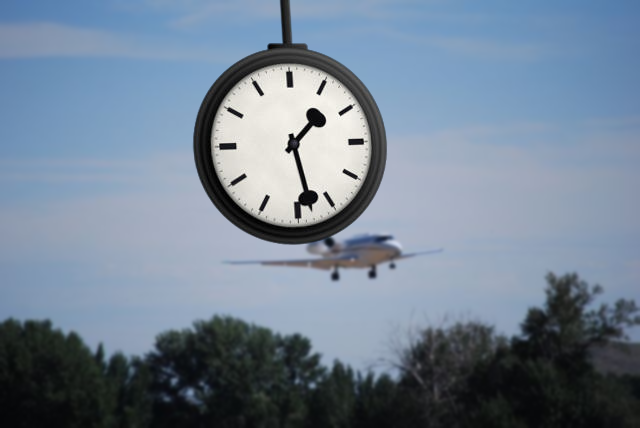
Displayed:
1,28
